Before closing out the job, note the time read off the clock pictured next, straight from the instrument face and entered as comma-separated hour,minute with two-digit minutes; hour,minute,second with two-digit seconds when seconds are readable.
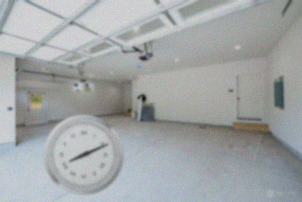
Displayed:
8,11
